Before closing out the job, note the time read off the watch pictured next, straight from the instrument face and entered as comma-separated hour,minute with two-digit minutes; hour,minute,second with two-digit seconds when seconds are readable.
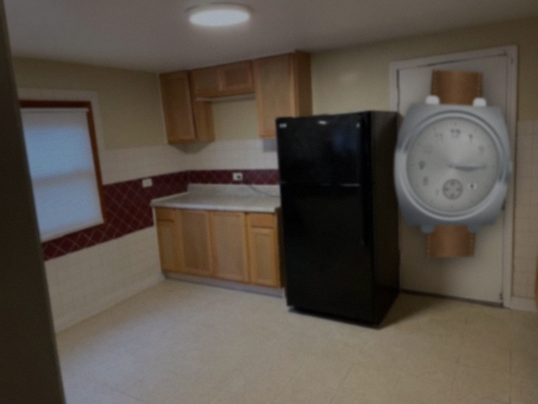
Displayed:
3,15
